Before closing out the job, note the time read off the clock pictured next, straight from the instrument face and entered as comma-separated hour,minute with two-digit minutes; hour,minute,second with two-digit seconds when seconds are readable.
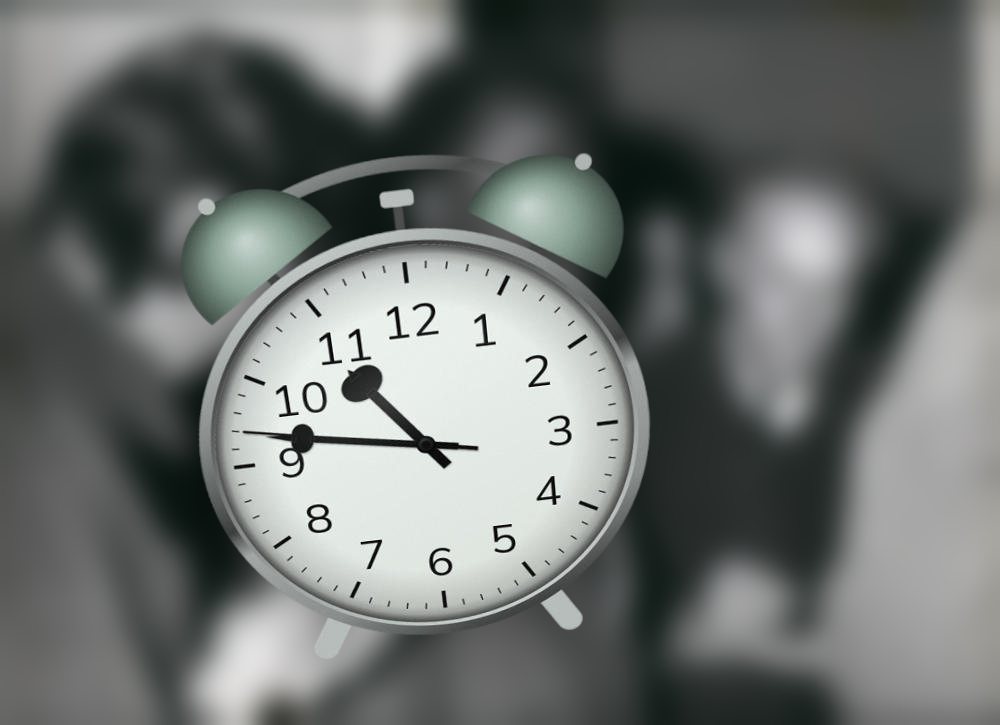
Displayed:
10,46,47
